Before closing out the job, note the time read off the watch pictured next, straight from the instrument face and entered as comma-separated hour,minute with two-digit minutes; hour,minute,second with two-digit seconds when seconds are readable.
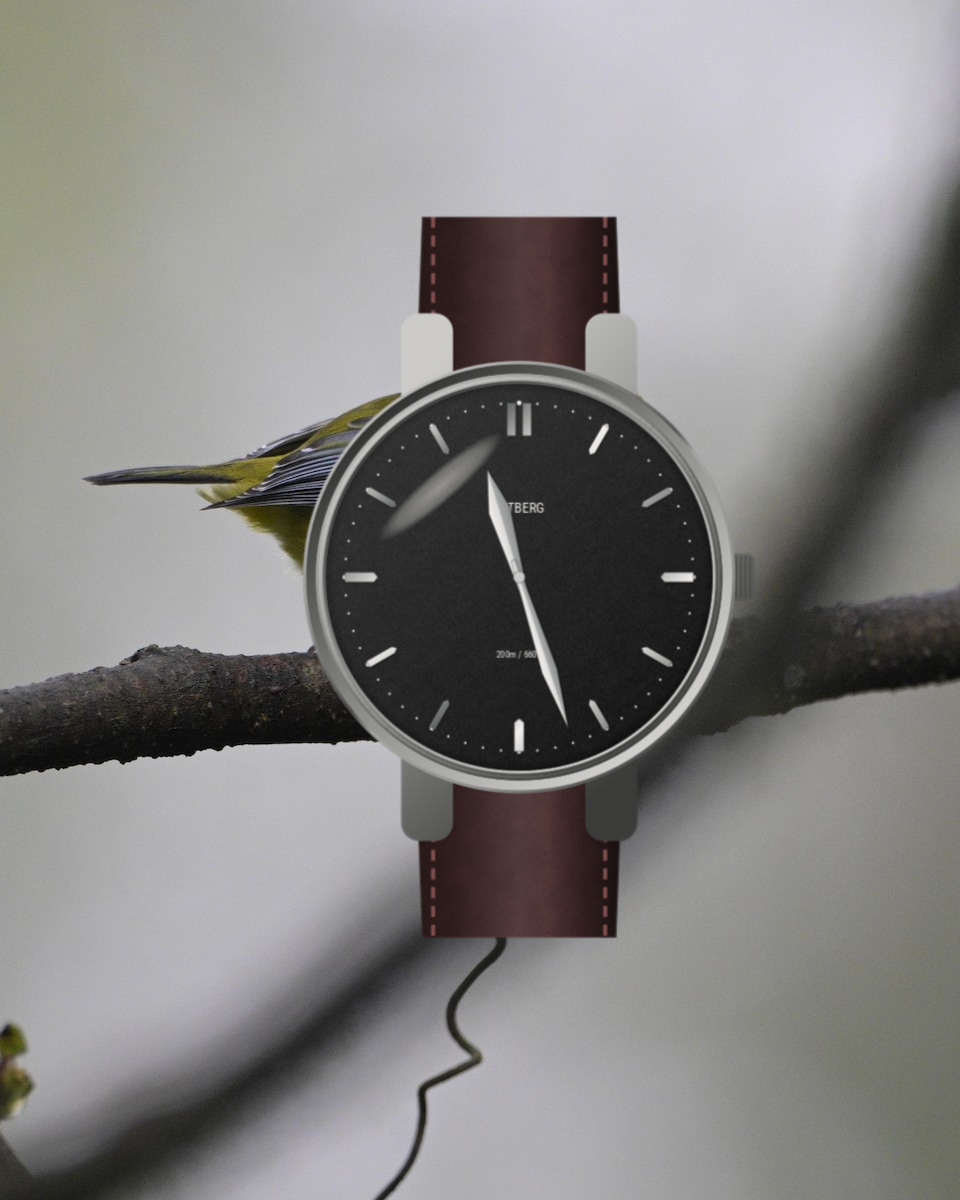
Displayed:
11,27
